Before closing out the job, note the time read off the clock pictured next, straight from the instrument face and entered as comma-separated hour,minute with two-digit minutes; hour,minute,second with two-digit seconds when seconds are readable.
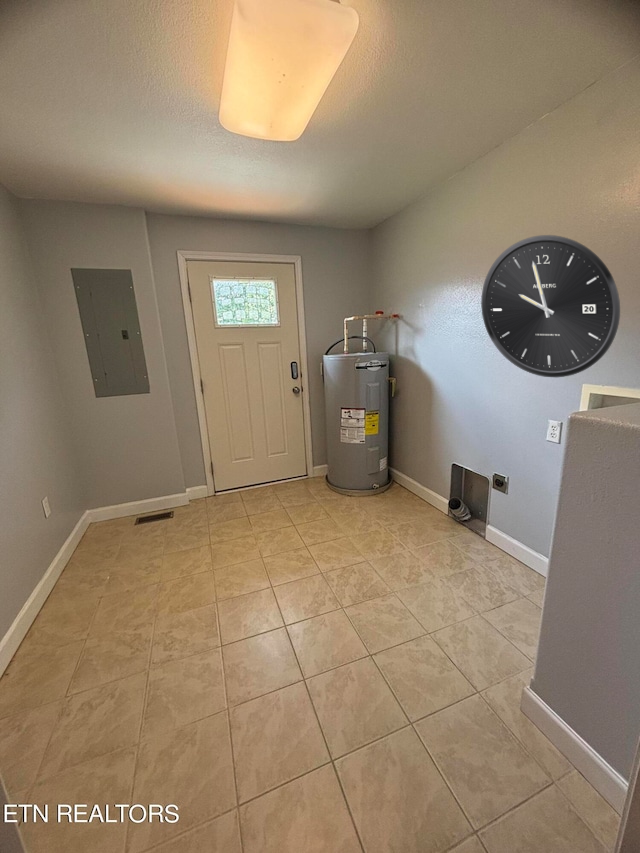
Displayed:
9,58
